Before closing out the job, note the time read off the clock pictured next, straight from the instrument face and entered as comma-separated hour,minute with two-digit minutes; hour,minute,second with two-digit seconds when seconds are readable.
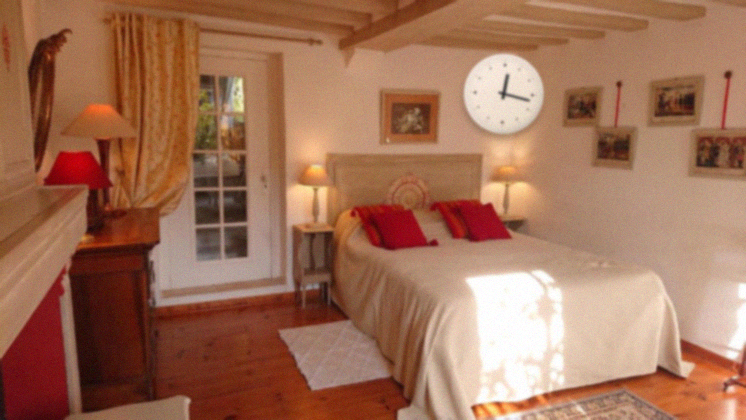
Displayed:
12,17
